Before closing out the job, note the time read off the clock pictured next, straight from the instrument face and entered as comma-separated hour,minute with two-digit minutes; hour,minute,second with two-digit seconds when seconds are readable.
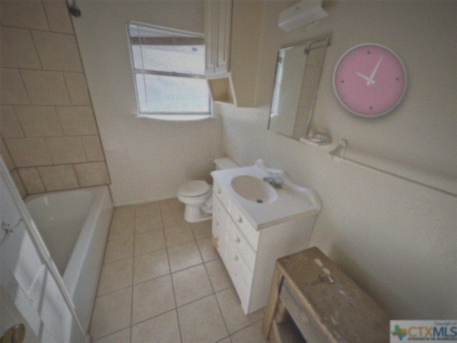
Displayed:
10,05
